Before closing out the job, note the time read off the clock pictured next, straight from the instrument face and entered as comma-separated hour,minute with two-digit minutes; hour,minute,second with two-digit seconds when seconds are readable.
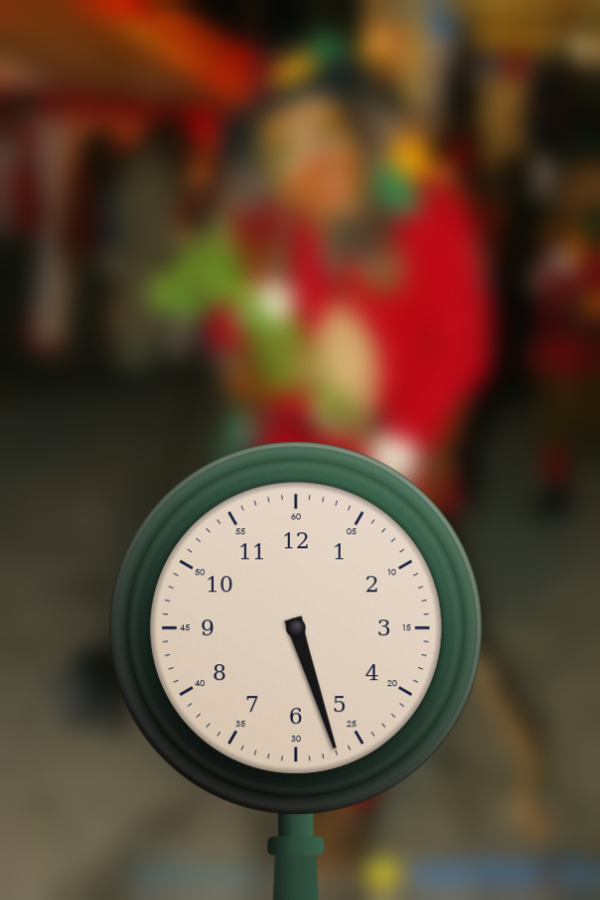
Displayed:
5,27
